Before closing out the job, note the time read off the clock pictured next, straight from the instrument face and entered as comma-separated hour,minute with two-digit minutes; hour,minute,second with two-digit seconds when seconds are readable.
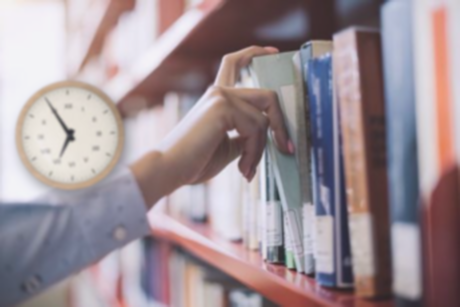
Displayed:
6,55
